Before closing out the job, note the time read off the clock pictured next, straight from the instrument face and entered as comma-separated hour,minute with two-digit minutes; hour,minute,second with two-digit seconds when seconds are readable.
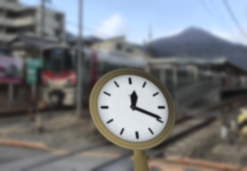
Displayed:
12,19
